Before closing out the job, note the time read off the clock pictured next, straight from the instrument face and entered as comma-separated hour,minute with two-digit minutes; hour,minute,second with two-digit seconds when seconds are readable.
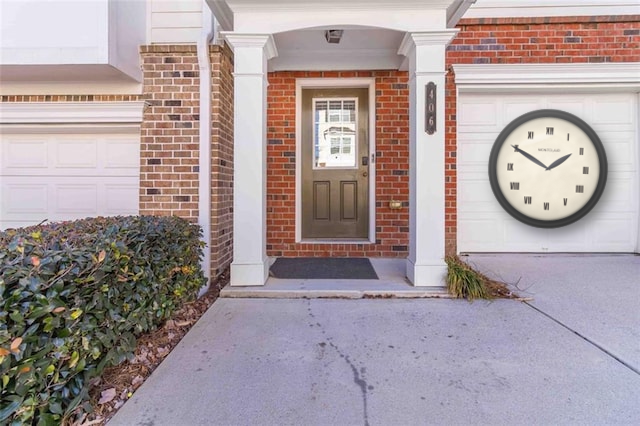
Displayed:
1,50
